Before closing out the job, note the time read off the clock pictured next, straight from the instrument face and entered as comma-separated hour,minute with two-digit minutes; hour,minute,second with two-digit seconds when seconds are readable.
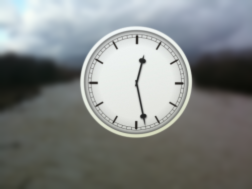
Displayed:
12,28
